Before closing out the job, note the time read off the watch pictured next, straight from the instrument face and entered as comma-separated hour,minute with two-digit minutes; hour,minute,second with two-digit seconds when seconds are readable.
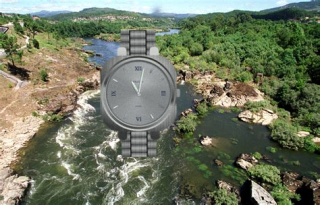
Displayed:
11,02
